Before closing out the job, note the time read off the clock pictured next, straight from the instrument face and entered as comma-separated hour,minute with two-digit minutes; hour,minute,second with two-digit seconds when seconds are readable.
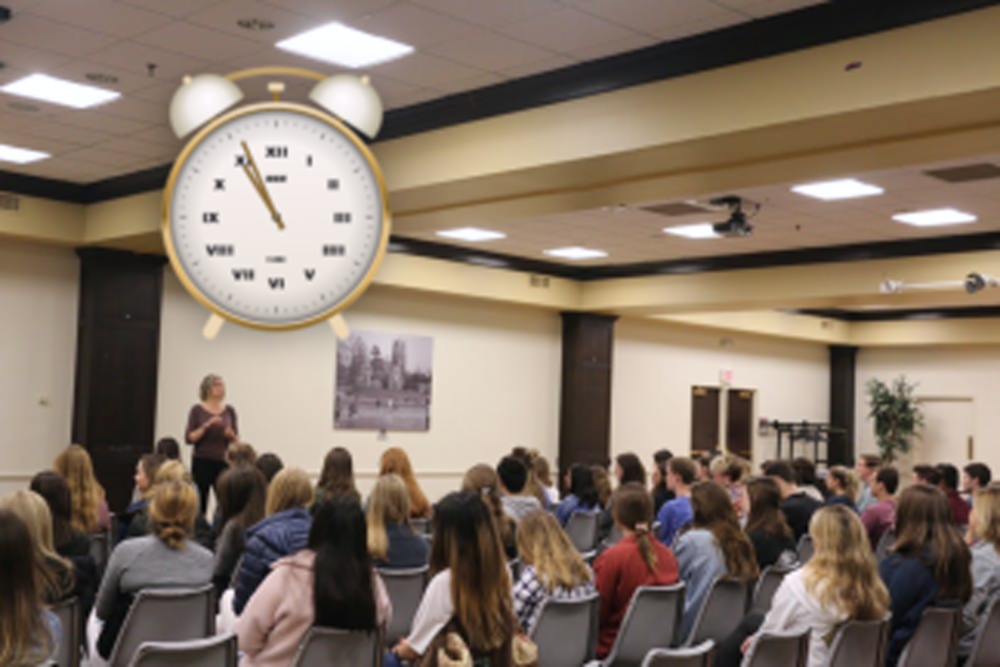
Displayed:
10,56
